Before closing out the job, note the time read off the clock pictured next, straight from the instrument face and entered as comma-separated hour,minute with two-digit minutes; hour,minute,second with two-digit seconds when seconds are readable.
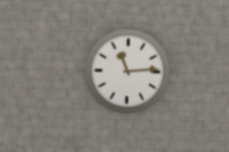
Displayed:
11,14
